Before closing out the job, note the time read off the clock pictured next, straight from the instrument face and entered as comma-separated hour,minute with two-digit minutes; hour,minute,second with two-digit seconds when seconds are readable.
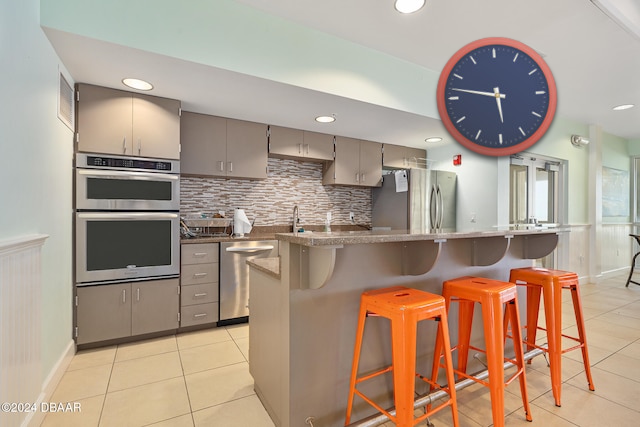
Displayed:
5,47
